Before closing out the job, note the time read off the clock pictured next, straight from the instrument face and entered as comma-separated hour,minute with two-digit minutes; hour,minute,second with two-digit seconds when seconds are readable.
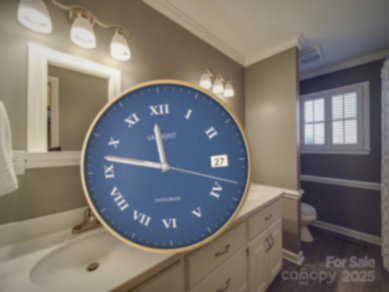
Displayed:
11,47,18
